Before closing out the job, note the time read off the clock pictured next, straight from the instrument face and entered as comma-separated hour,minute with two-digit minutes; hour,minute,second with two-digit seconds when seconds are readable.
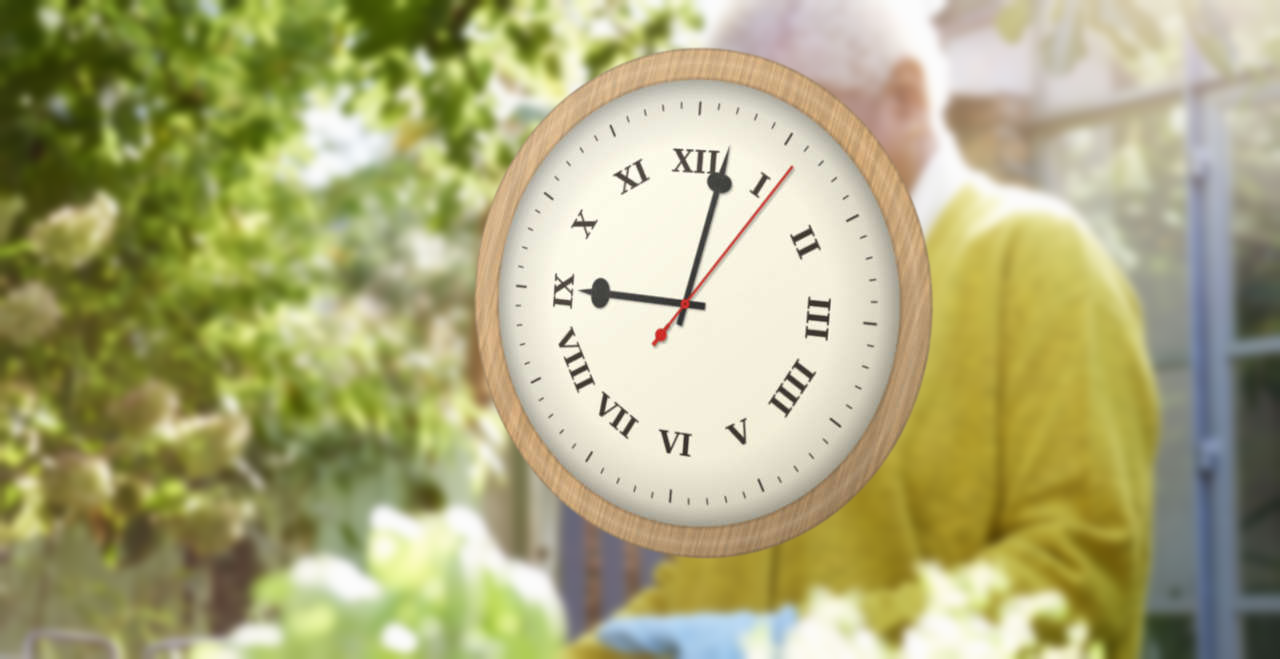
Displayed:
9,02,06
